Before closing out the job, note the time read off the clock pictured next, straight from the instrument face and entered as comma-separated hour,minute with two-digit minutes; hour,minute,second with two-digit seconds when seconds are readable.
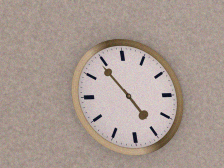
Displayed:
4,54
